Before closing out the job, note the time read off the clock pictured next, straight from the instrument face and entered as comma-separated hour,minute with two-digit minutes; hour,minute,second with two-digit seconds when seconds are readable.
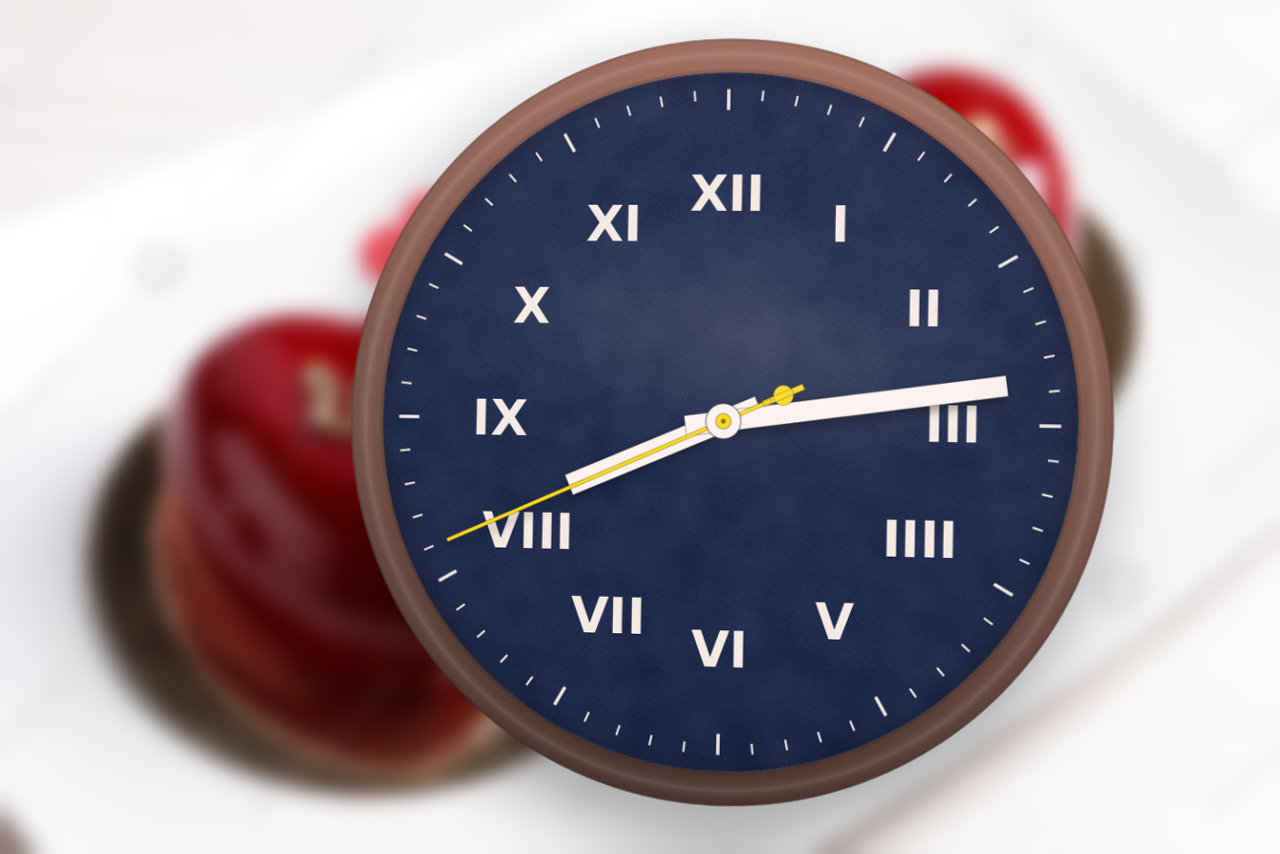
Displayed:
8,13,41
